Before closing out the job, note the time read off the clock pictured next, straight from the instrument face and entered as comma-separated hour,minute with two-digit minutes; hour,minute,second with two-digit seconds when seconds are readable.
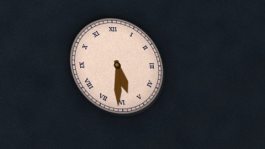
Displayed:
5,31
